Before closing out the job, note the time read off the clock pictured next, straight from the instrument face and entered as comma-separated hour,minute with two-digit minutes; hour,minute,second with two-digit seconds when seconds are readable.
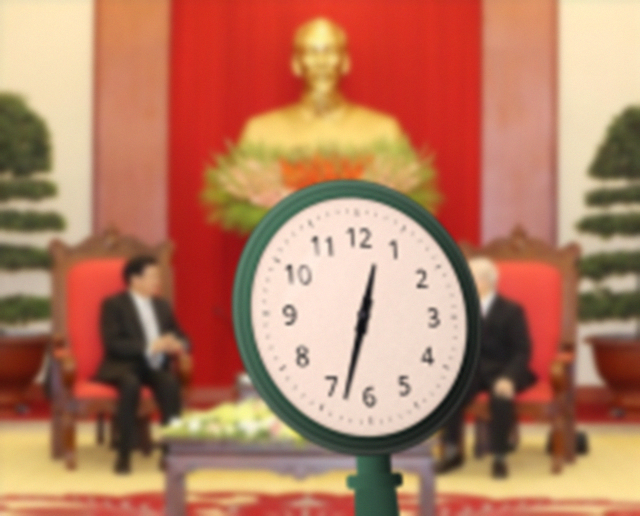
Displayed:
12,33
